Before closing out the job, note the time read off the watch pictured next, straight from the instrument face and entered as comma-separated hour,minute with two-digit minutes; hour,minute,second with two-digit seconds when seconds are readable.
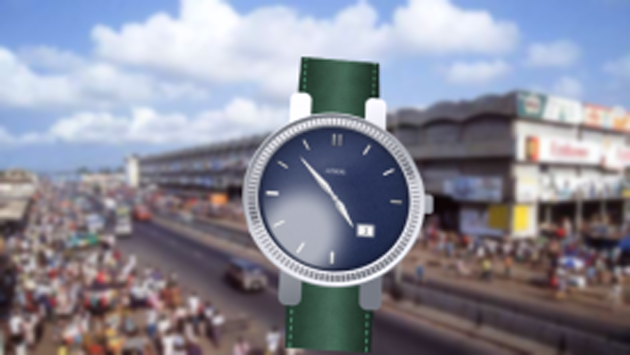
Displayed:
4,53
